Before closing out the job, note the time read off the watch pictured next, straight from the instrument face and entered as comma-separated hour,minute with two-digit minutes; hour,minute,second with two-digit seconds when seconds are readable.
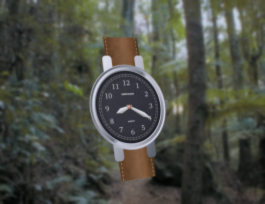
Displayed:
8,20
